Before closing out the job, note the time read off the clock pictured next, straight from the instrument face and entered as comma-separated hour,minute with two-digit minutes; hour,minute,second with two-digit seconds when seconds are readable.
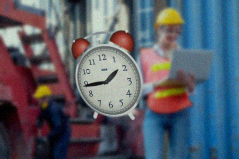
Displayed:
1,44
